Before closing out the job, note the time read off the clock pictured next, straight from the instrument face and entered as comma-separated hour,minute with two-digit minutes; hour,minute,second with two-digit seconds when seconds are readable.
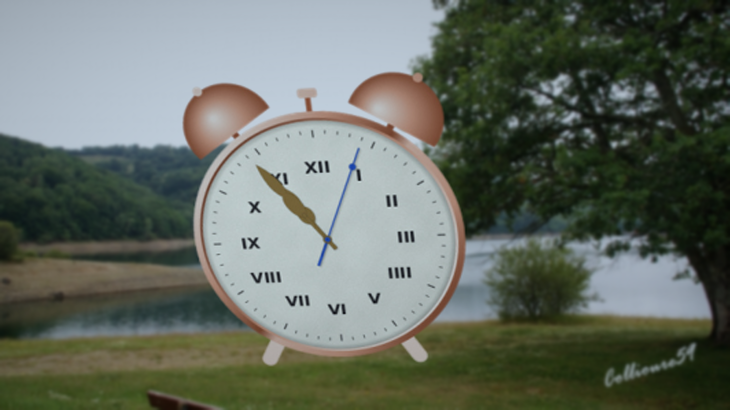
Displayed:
10,54,04
